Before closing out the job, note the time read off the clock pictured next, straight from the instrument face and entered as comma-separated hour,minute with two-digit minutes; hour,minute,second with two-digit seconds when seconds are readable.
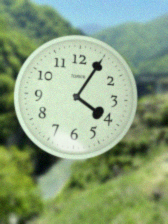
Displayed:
4,05
